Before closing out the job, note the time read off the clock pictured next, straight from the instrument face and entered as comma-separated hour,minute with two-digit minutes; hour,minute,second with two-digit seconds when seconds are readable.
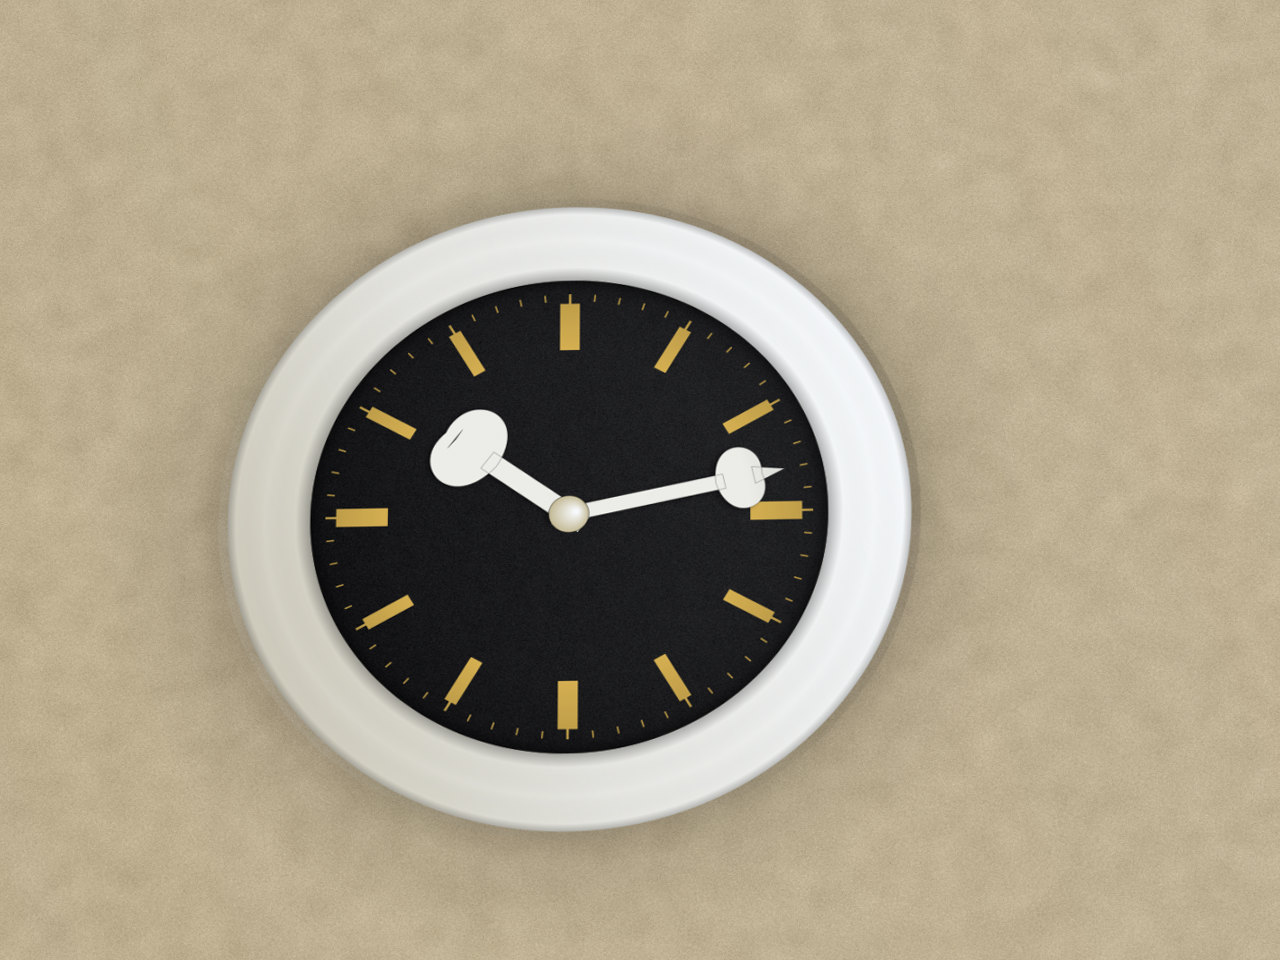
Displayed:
10,13
